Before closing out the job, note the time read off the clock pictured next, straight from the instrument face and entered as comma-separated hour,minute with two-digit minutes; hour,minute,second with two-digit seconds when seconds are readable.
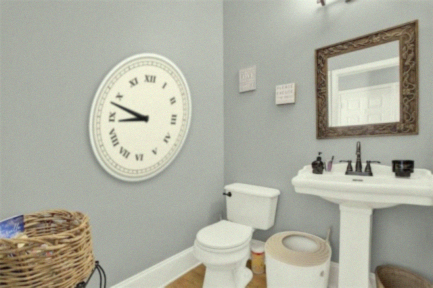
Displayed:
8,48
